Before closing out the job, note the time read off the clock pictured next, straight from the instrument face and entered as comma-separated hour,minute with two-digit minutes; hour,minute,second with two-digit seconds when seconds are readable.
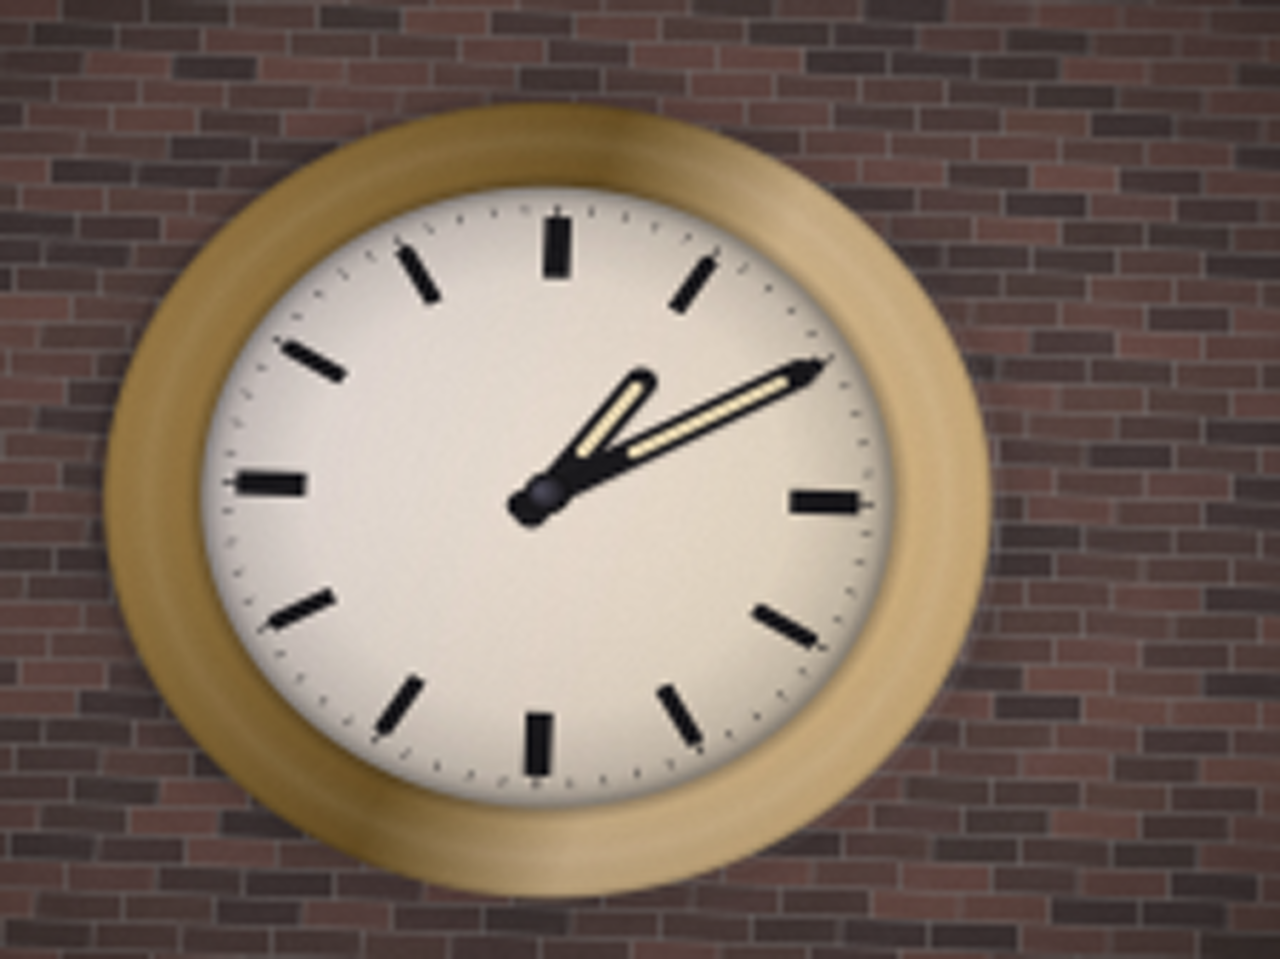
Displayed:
1,10
